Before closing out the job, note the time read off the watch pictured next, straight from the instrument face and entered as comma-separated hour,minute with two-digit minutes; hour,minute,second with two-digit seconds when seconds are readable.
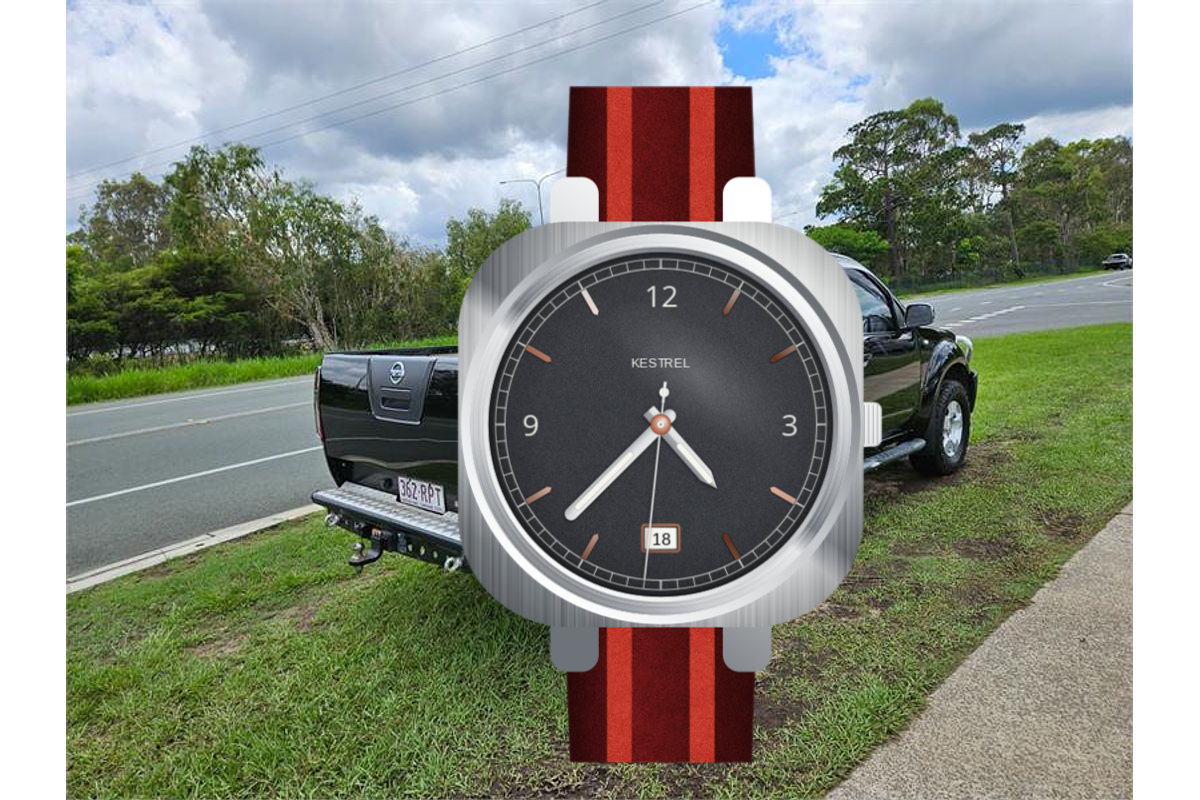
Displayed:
4,37,31
